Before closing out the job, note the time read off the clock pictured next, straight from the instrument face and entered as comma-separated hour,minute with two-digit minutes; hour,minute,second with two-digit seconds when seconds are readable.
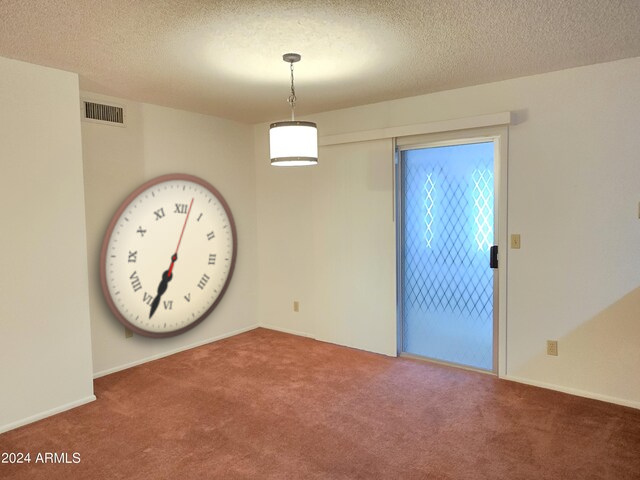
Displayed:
6,33,02
